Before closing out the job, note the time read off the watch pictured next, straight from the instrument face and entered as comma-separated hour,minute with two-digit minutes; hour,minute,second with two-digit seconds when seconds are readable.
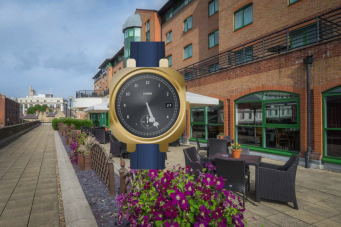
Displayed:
5,26
